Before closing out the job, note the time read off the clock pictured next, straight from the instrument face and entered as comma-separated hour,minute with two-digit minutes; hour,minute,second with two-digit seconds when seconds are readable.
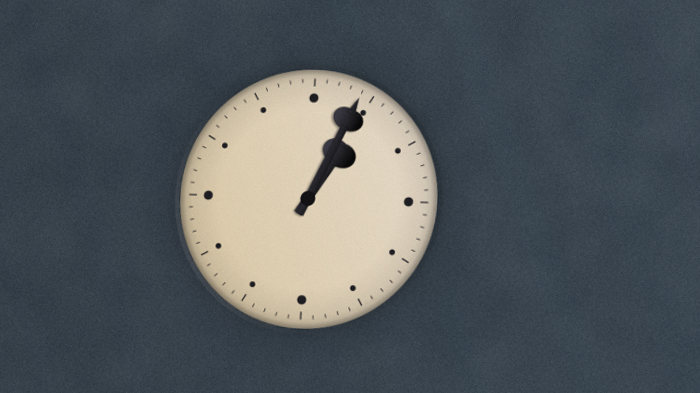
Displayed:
1,04
